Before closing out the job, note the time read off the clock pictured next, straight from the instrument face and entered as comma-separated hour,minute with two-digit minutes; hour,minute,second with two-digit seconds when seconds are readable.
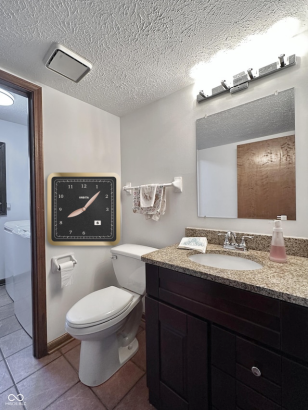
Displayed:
8,07
